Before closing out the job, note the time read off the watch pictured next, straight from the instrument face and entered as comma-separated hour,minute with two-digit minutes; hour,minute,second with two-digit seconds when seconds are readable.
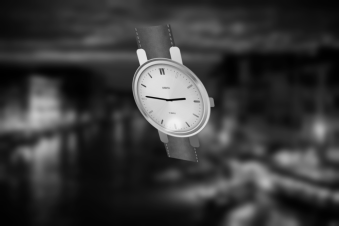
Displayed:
2,46
